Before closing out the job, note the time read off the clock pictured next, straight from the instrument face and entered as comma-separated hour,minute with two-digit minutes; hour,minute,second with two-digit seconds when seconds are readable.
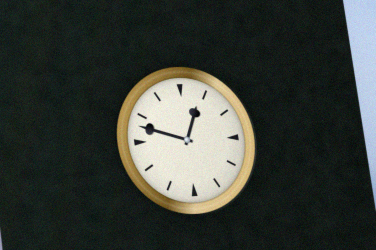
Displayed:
12,48
